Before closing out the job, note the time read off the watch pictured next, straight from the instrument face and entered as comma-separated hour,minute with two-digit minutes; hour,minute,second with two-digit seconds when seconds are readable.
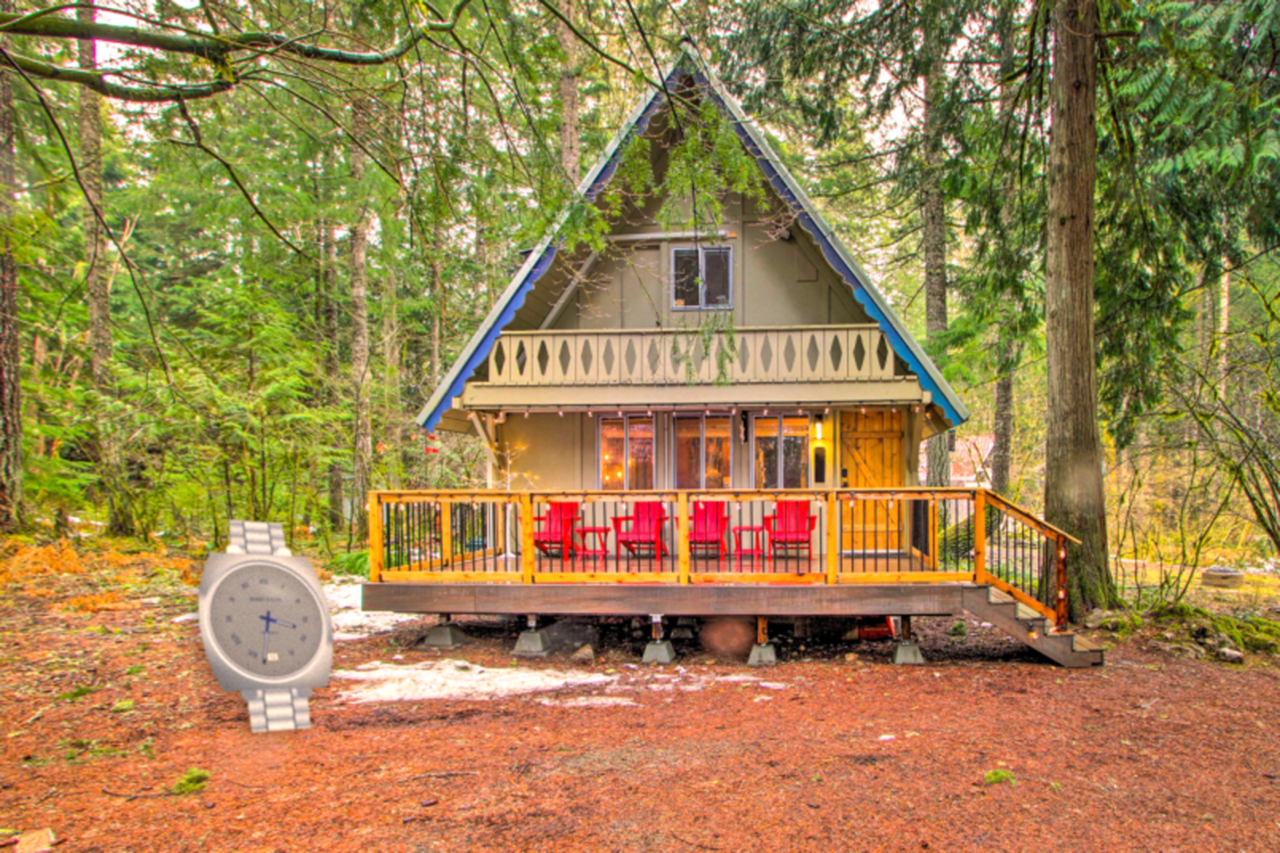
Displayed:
3,32
